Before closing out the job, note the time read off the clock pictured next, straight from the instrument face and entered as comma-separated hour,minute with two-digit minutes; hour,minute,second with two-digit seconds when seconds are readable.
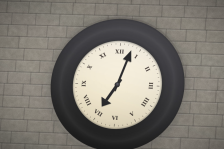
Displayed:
7,03
